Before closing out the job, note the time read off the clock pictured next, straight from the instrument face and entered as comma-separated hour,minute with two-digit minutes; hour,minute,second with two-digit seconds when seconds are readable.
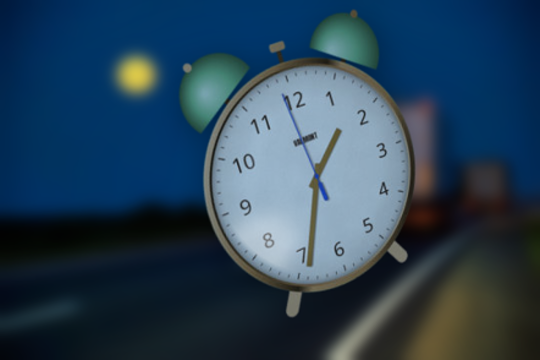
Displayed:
1,33,59
